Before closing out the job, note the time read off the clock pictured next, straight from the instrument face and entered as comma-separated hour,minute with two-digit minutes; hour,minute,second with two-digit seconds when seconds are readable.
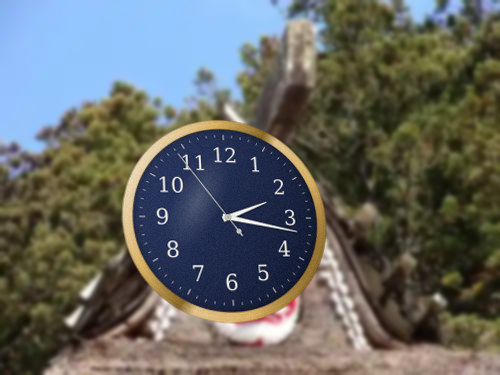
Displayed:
2,16,54
